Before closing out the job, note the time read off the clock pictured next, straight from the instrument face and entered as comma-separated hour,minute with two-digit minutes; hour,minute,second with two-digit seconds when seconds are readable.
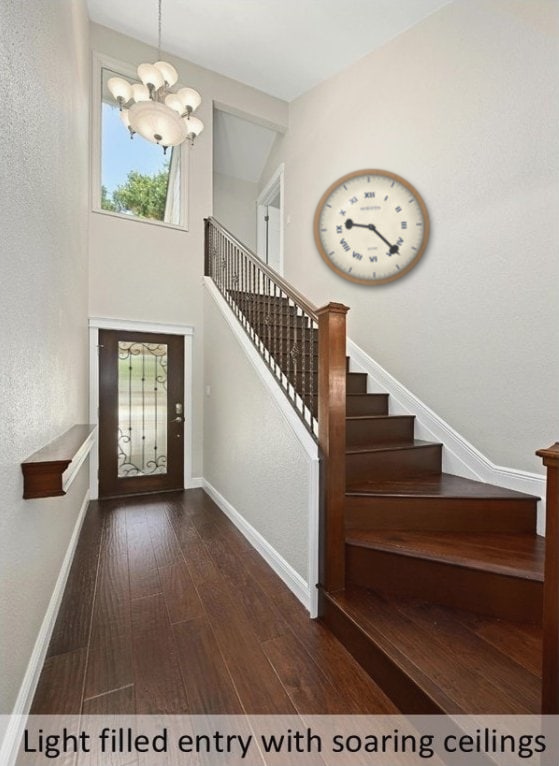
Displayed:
9,23
